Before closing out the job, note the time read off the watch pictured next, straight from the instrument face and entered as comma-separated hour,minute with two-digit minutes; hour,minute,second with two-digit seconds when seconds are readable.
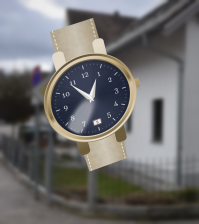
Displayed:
12,54
